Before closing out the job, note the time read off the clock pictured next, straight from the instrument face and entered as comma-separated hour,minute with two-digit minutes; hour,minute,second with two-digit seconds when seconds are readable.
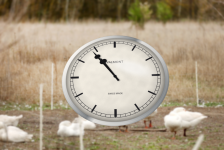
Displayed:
10,54
